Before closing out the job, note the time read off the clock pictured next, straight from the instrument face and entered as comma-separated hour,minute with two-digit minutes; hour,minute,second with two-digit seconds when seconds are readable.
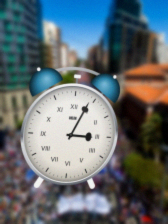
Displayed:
3,04
